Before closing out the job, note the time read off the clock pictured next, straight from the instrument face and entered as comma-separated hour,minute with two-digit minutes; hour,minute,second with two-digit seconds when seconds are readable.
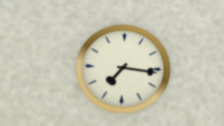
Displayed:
7,16
